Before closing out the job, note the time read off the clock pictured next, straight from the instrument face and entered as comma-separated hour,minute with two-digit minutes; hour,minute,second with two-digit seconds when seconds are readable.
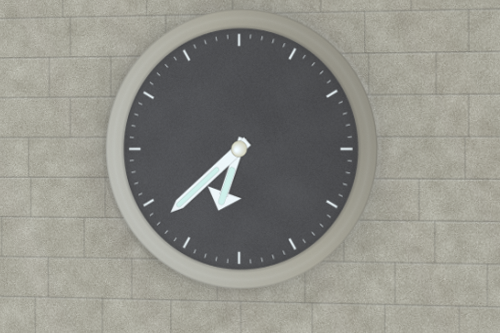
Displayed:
6,38
